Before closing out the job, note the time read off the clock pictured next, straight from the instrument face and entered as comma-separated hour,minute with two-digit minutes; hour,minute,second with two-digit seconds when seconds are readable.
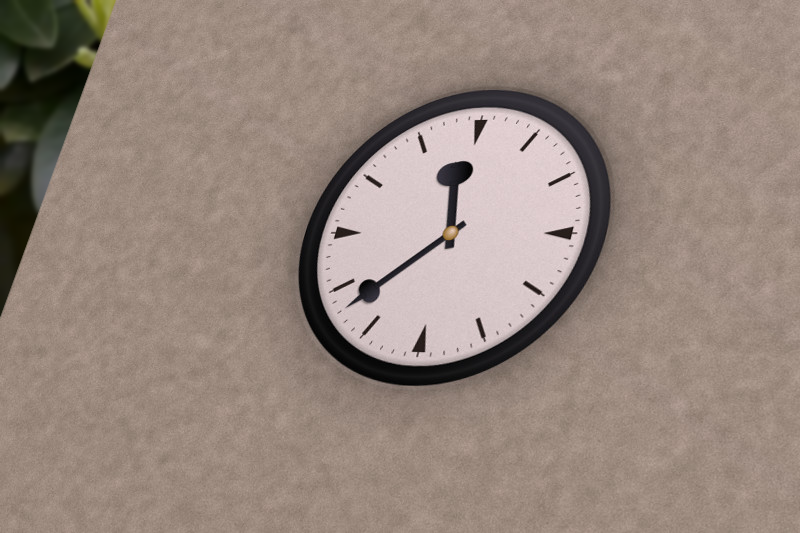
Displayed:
11,38
